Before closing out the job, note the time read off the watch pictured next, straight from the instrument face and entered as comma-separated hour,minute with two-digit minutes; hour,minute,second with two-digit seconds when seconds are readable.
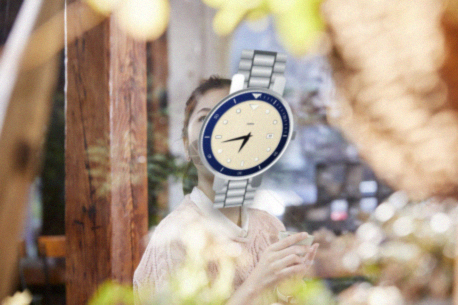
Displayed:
6,43
